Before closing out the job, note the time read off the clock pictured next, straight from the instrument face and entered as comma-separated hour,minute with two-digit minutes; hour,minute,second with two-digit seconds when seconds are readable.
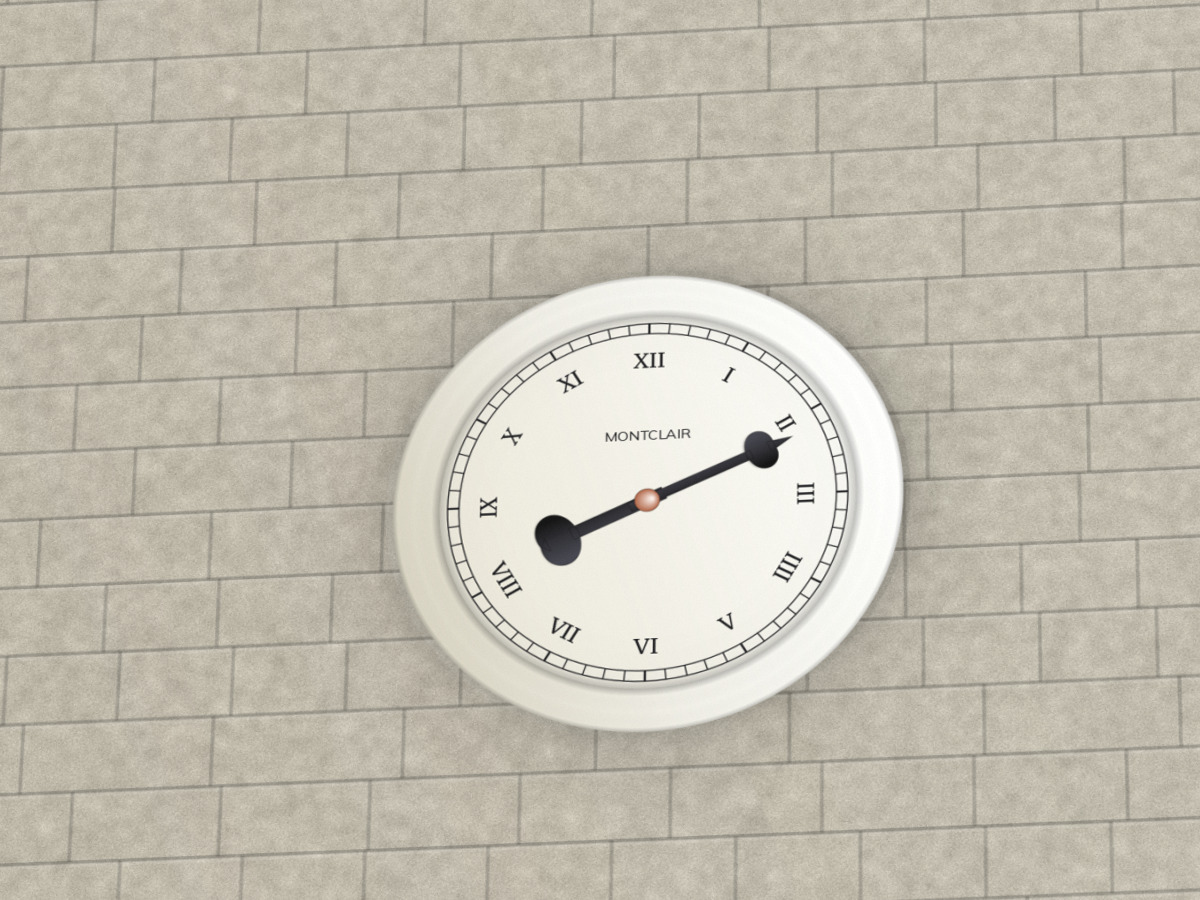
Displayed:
8,11
